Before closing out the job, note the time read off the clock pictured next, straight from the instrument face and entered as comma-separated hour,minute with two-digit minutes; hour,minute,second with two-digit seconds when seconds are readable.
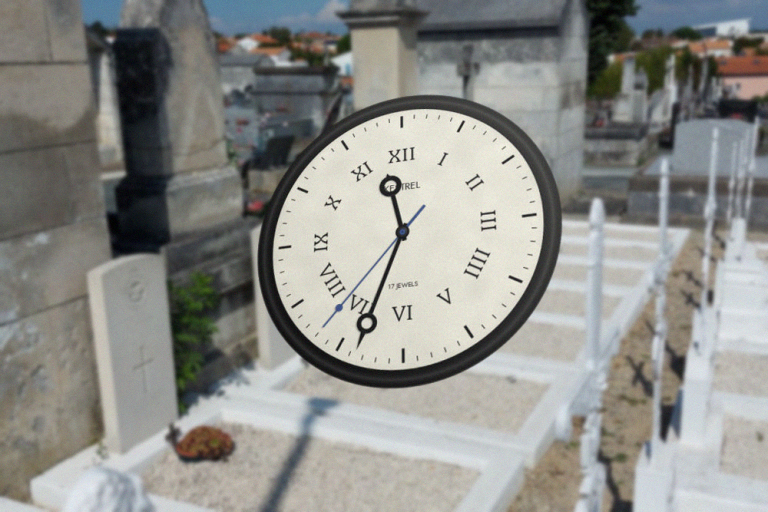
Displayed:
11,33,37
